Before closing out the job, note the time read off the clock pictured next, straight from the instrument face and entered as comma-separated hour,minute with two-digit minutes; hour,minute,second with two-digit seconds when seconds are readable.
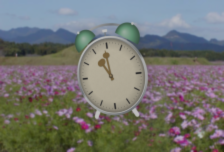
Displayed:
10,59
